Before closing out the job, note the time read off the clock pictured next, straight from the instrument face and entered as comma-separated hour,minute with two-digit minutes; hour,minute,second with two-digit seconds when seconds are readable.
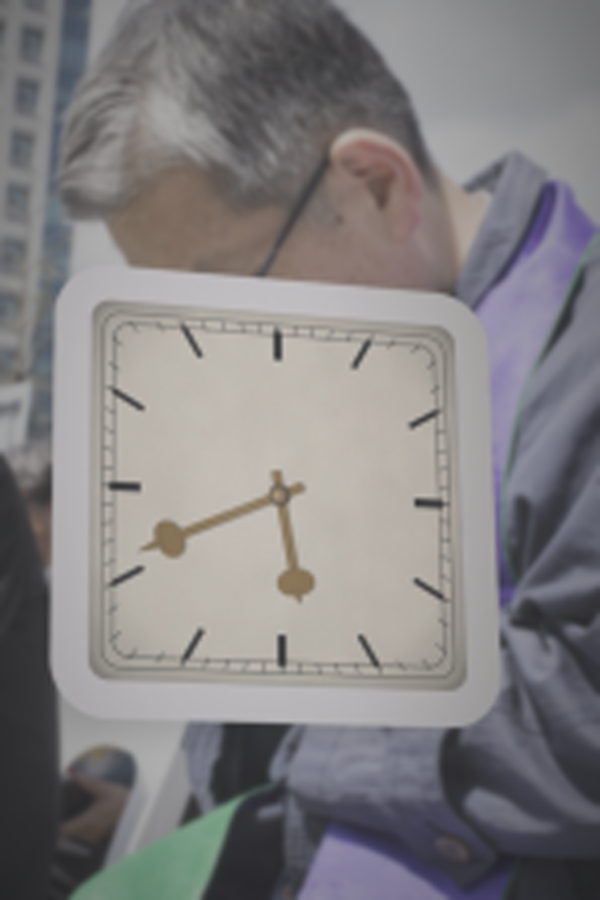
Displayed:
5,41
